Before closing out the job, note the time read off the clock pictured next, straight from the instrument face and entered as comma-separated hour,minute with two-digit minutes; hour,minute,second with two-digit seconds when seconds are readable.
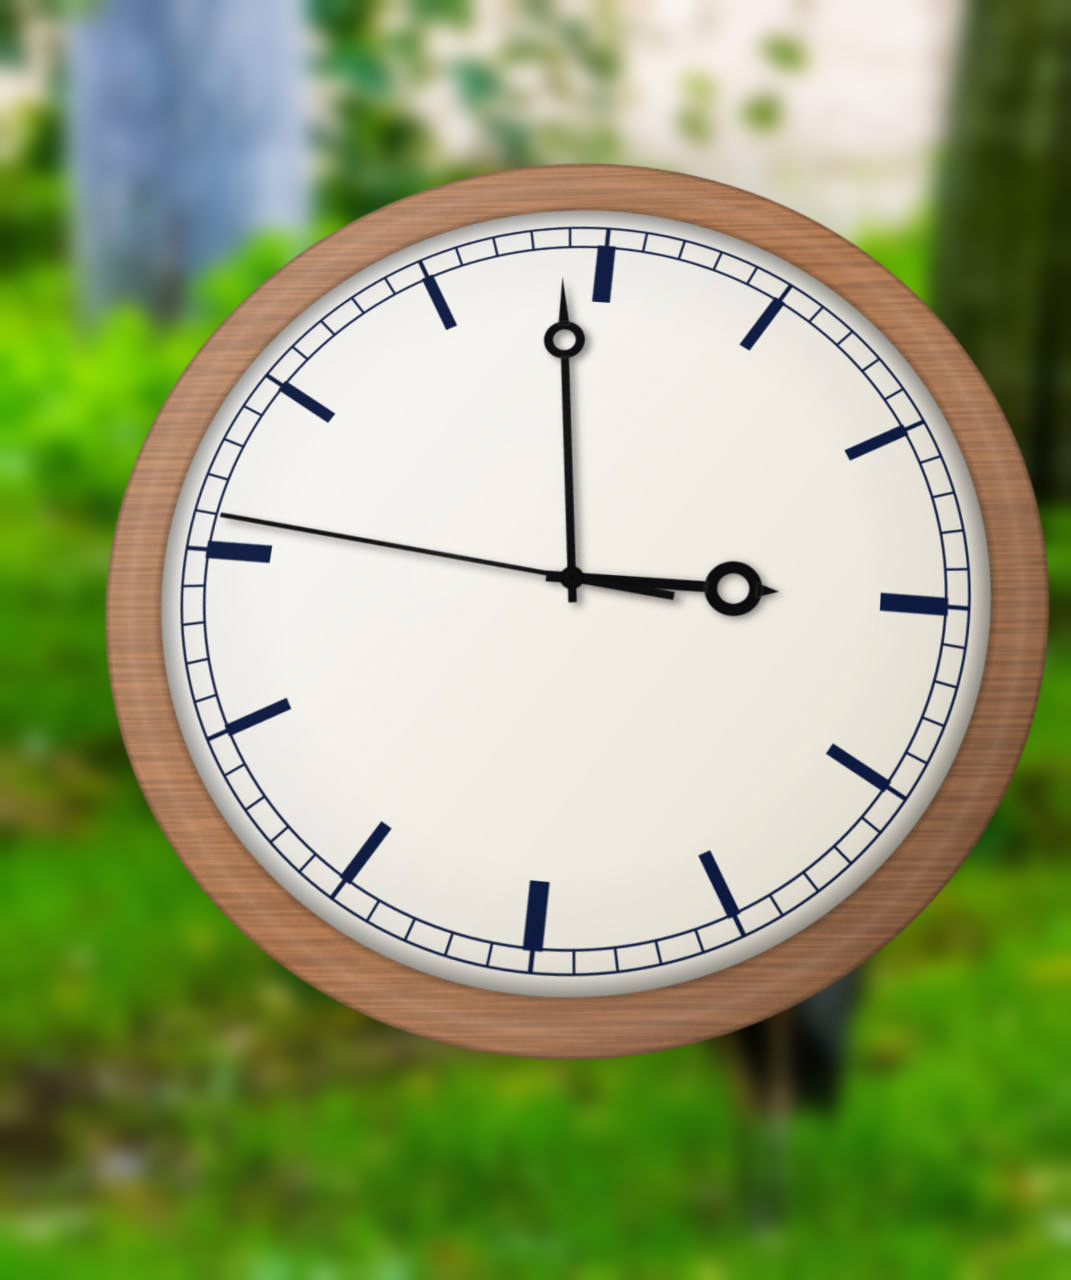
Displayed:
2,58,46
